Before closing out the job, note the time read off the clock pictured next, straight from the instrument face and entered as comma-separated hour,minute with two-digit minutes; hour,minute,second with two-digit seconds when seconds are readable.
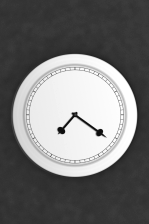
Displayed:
7,21
